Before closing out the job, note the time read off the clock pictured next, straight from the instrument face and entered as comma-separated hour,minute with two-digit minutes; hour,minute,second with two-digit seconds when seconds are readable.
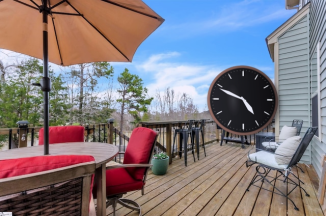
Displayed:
4,49
